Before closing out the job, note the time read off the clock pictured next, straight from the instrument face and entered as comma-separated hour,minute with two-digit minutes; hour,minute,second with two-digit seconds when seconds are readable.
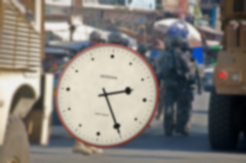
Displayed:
2,25
